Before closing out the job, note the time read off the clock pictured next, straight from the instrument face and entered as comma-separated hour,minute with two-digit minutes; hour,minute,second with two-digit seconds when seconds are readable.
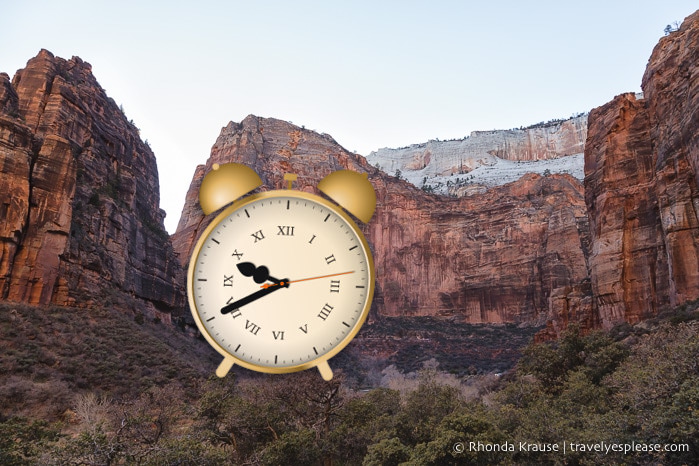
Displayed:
9,40,13
